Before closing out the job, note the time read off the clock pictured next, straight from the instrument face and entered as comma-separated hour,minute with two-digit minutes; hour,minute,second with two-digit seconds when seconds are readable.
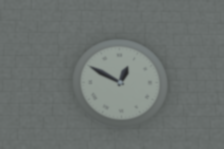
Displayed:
12,50
